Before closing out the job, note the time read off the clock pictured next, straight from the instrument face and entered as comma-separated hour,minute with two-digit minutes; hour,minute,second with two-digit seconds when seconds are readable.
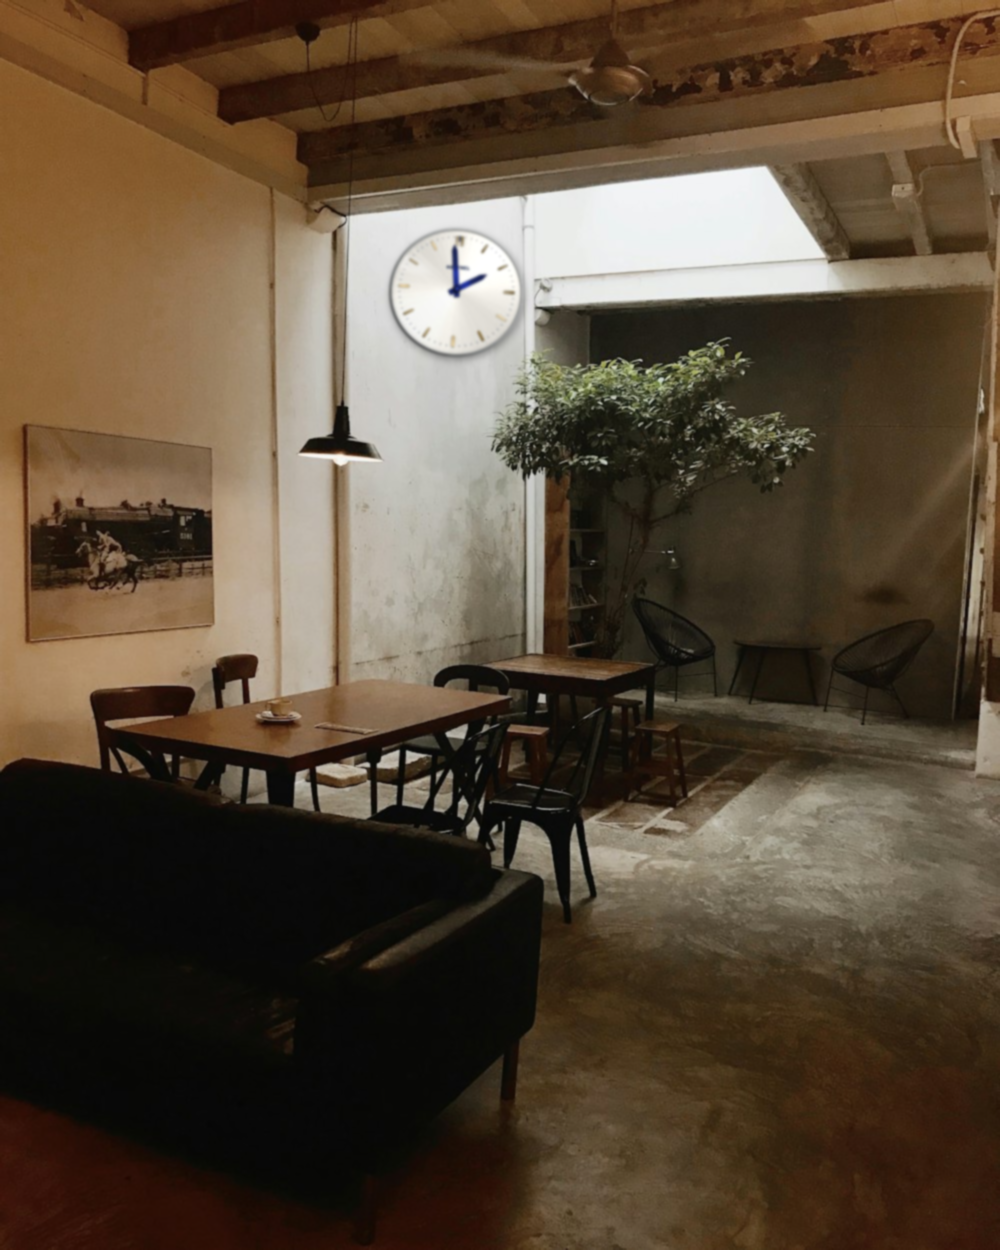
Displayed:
1,59
